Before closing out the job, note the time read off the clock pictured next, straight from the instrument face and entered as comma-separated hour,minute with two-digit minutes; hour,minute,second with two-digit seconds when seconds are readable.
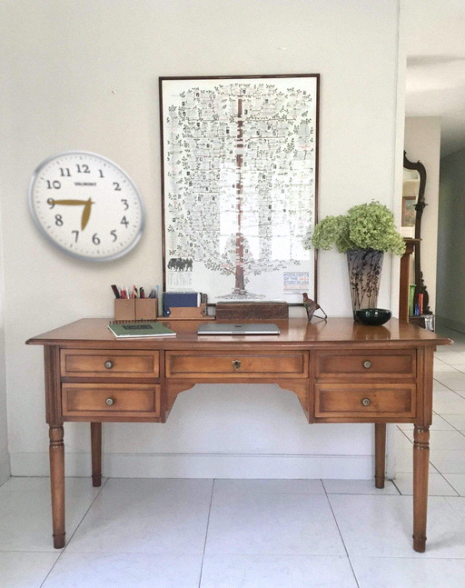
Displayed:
6,45
